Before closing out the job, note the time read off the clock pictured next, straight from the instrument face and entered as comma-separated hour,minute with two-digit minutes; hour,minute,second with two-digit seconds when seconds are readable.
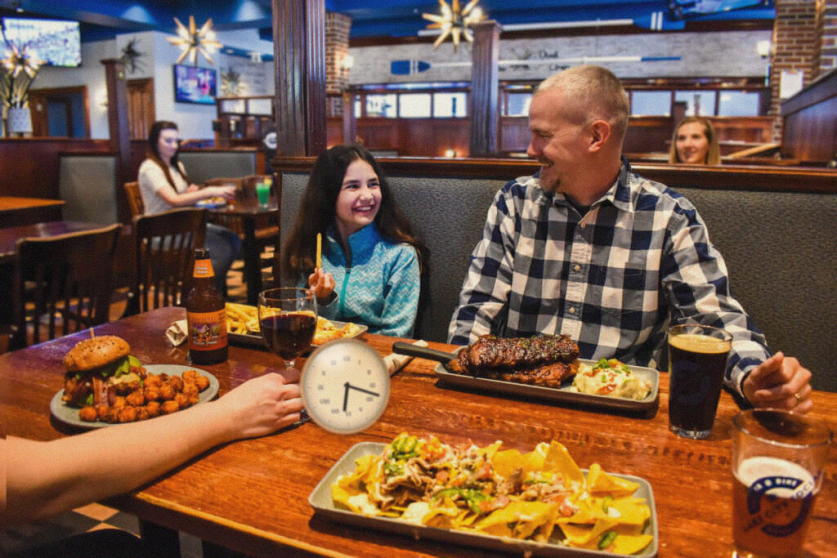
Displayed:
6,18
